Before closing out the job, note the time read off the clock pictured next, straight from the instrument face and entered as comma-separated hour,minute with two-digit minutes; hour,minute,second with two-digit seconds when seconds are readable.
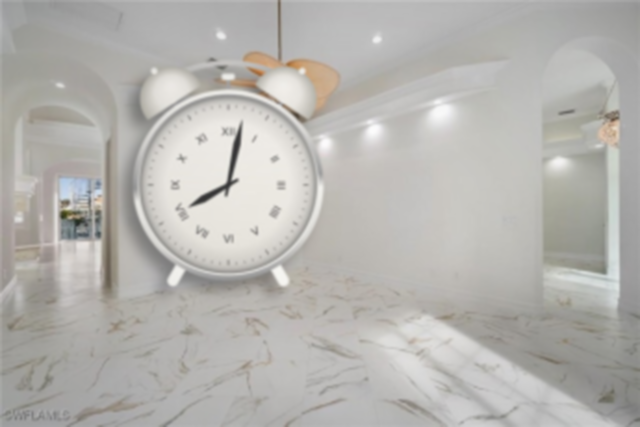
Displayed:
8,02
